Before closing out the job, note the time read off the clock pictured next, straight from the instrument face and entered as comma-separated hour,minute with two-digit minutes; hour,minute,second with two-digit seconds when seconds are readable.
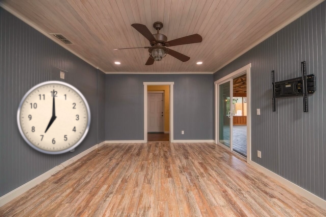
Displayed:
7,00
